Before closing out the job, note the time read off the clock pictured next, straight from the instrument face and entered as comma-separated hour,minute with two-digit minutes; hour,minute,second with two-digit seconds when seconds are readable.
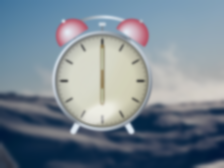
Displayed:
6,00
